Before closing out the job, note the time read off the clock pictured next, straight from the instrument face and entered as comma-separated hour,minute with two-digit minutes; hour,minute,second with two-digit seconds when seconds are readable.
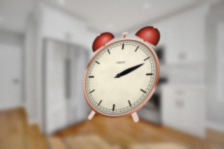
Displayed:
2,11
